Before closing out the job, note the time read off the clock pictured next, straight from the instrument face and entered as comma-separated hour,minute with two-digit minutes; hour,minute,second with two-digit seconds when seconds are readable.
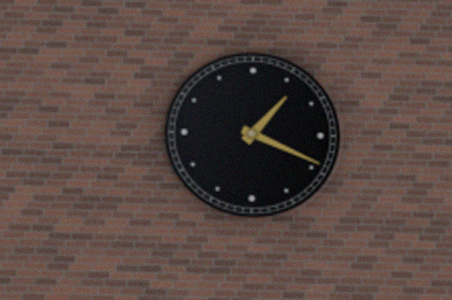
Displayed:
1,19
